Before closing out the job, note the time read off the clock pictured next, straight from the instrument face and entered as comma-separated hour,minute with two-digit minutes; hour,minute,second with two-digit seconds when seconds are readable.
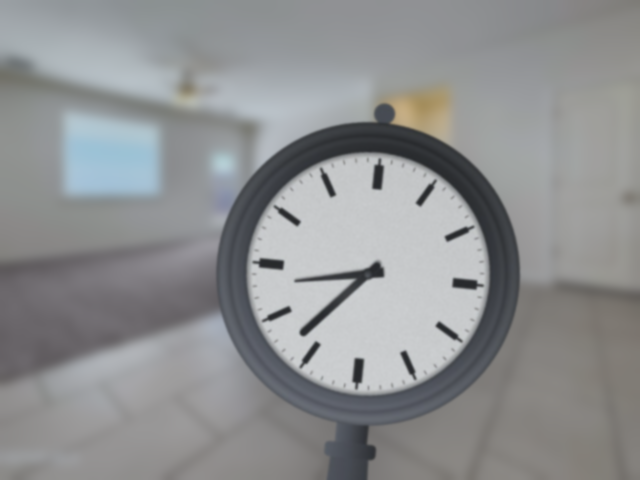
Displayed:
8,37
